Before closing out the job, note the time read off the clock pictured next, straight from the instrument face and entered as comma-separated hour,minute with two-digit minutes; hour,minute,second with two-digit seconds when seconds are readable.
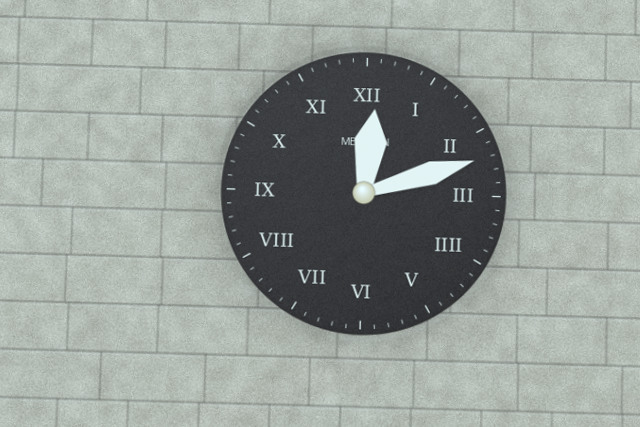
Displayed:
12,12
